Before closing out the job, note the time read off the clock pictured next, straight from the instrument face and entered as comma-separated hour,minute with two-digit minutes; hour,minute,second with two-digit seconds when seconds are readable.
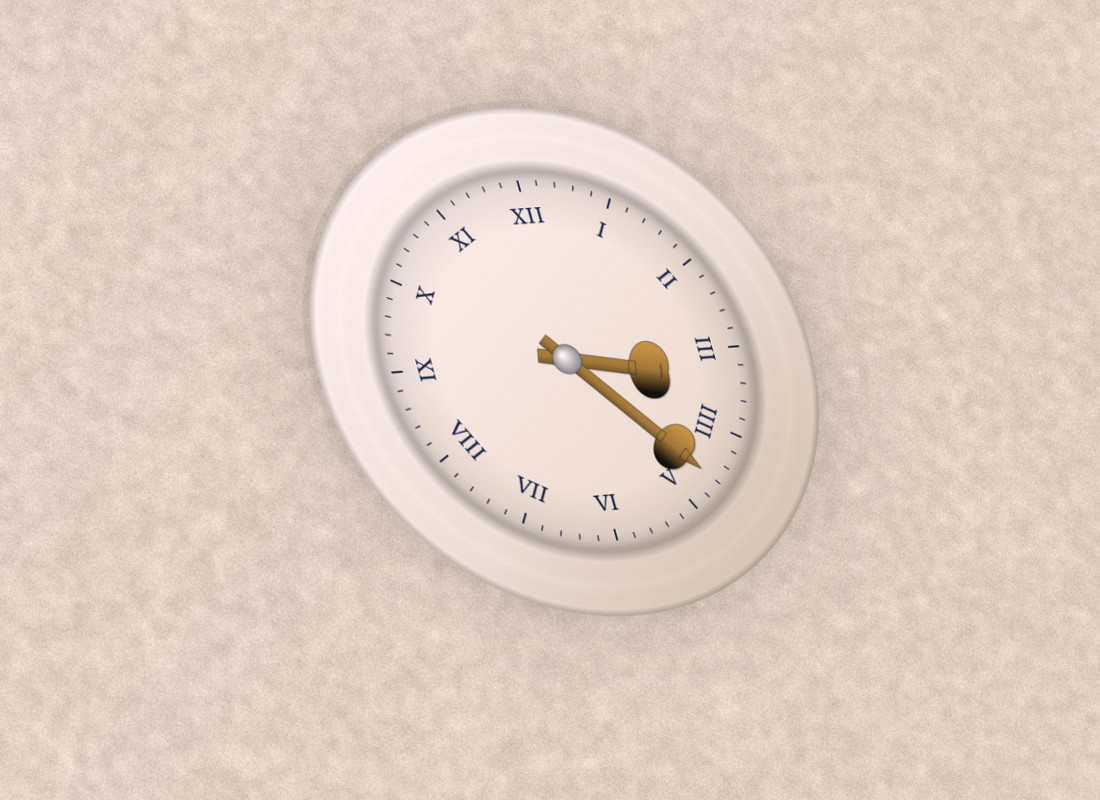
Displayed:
3,23
